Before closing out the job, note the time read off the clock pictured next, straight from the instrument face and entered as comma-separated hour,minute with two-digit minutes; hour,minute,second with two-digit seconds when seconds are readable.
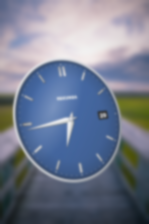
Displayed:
6,44
